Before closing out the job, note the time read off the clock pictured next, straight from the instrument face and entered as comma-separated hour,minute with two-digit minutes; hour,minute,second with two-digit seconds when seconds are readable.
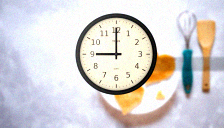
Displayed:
9,00
